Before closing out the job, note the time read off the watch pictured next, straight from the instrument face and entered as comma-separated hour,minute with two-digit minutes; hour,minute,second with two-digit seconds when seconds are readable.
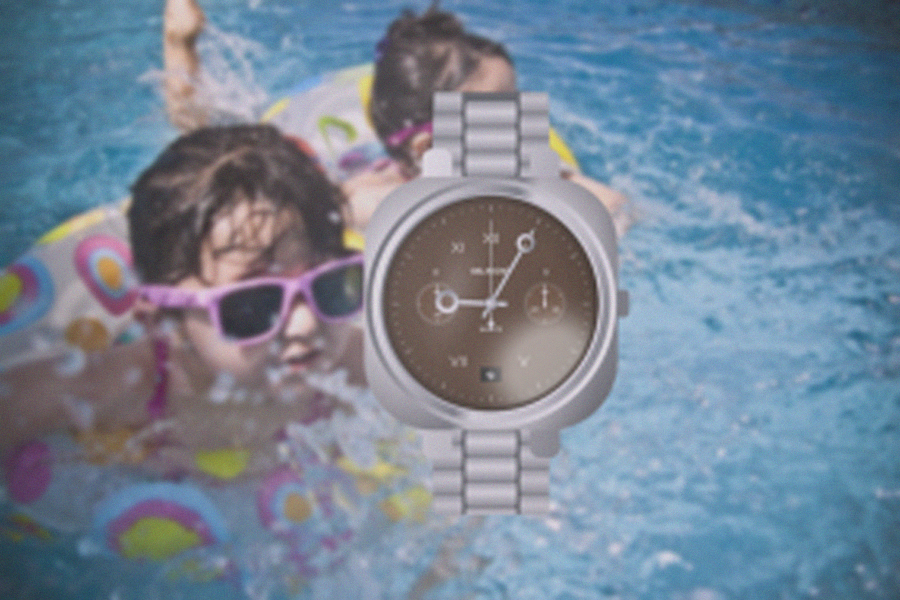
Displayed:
9,05
